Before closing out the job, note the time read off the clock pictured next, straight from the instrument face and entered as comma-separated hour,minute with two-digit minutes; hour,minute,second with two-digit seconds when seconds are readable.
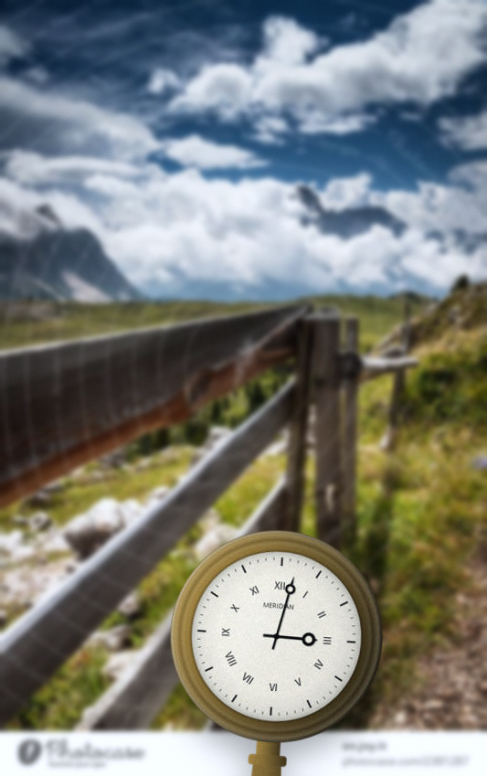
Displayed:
3,02
